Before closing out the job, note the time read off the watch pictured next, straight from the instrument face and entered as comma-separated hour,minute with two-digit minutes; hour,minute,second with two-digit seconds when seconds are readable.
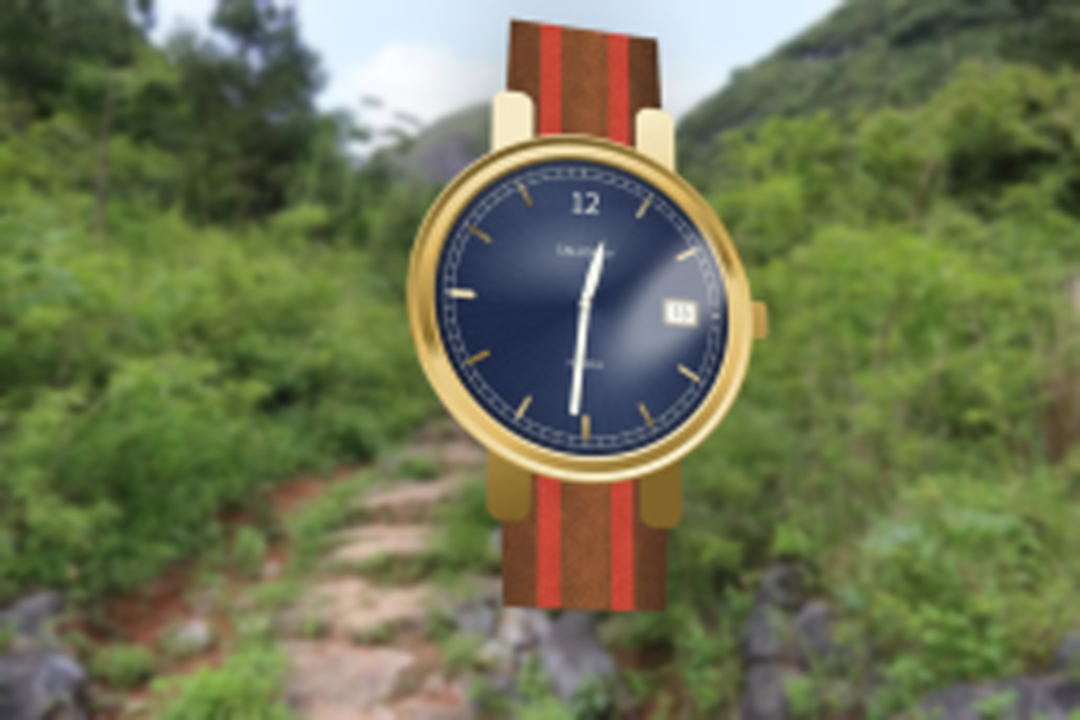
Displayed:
12,31
